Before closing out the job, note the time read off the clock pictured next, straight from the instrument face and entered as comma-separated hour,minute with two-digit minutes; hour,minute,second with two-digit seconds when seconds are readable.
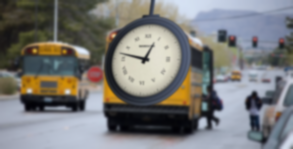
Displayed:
12,47
